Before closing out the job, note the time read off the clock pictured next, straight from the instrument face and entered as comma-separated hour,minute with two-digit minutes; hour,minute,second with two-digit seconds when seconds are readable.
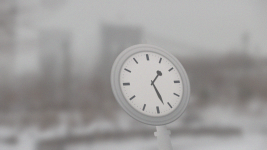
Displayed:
1,27
